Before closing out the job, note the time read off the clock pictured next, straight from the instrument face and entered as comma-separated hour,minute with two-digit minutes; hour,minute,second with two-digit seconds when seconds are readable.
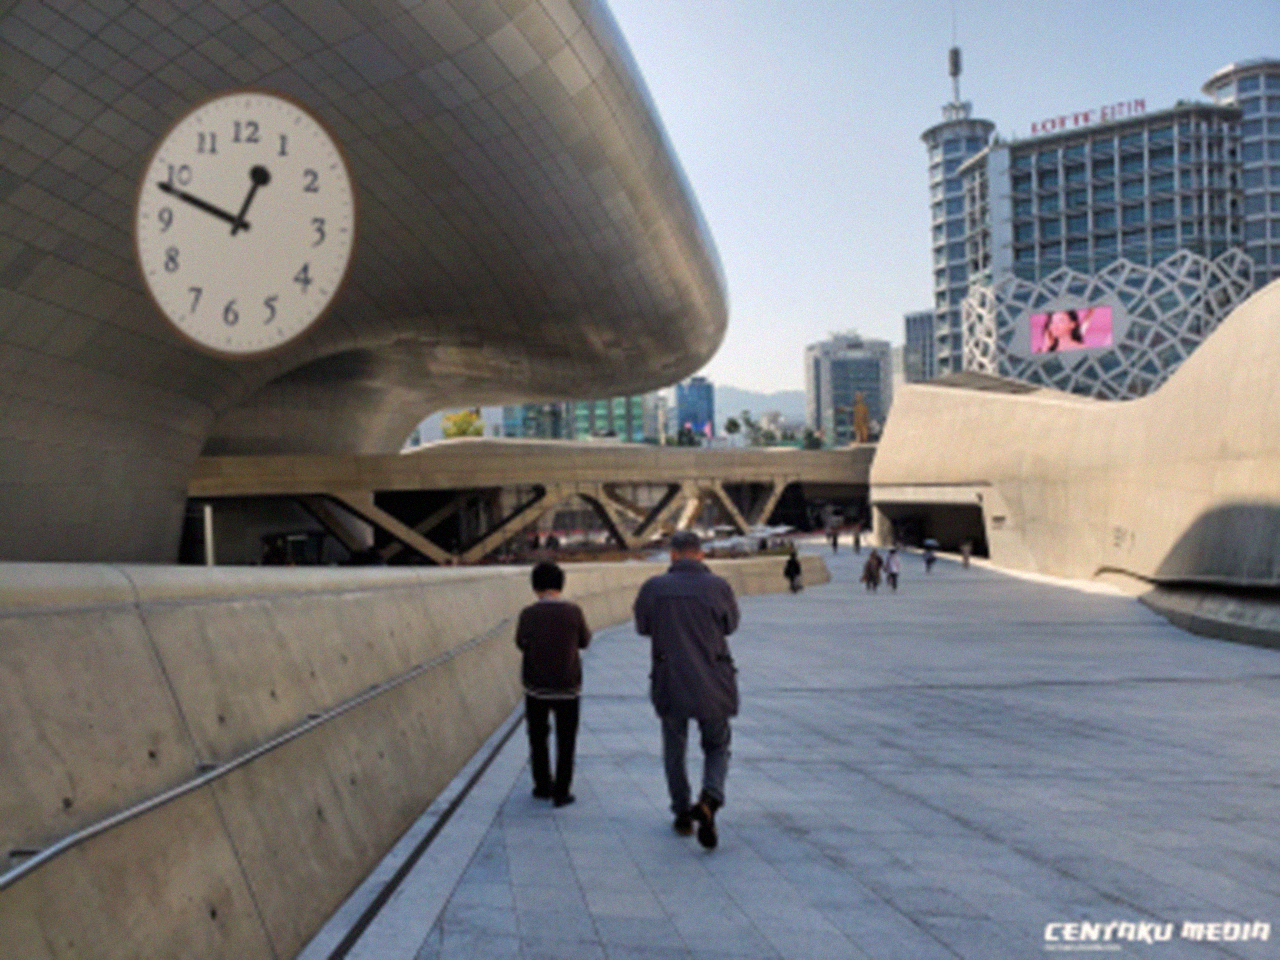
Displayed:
12,48
